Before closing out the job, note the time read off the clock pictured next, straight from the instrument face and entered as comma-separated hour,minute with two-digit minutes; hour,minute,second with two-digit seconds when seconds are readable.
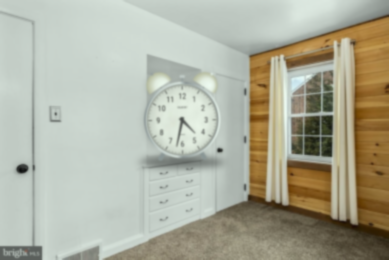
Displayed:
4,32
